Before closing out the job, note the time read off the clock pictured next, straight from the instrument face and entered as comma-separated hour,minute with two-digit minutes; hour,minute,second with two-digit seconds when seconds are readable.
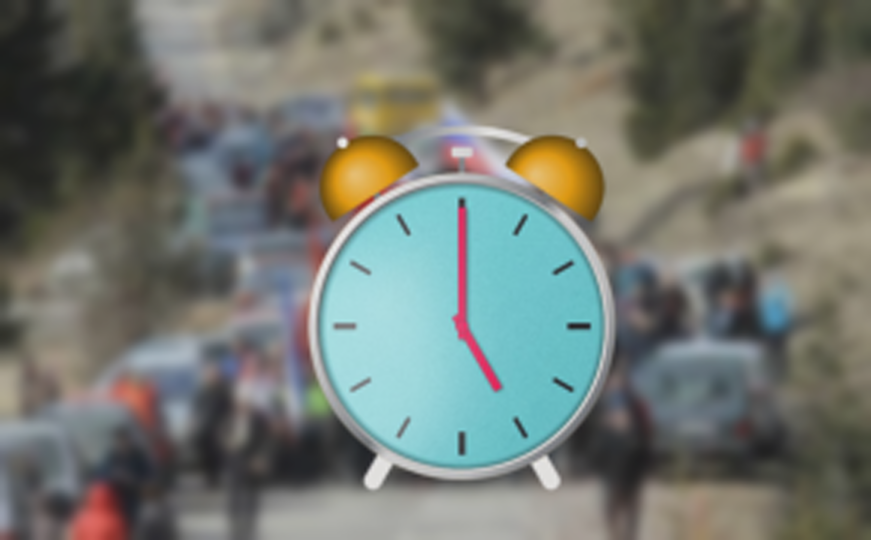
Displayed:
5,00
